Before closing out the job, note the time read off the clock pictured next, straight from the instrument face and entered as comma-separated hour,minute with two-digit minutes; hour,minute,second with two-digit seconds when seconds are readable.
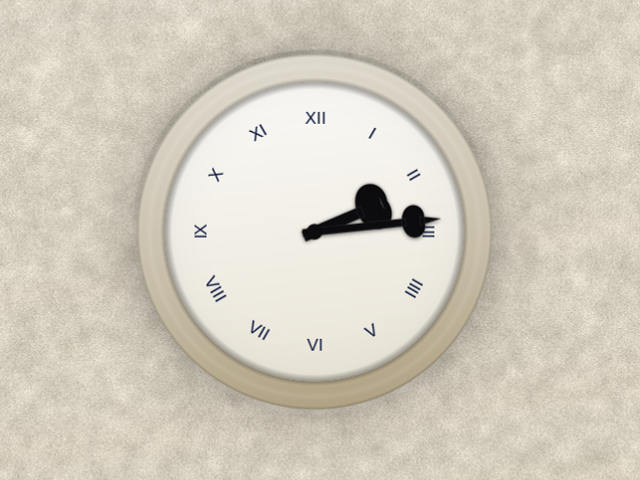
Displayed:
2,14
